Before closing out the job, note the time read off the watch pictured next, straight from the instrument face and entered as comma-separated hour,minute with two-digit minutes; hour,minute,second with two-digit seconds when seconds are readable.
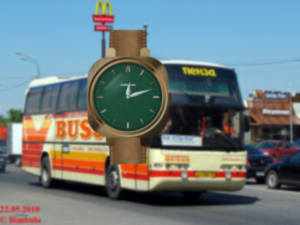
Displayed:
12,12
